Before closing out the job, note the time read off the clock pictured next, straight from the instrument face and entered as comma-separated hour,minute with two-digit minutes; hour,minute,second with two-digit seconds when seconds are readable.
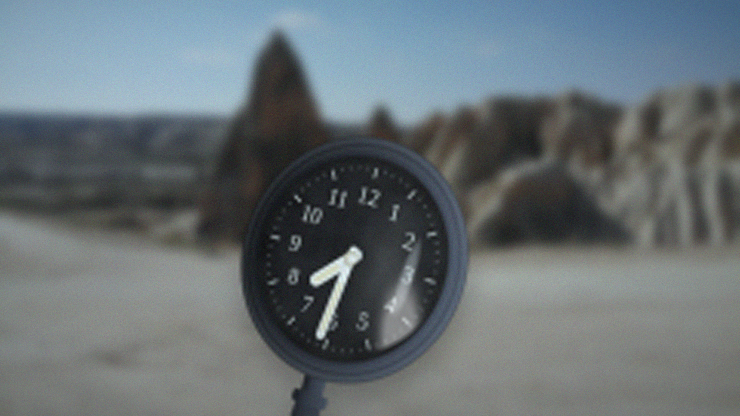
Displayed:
7,31
